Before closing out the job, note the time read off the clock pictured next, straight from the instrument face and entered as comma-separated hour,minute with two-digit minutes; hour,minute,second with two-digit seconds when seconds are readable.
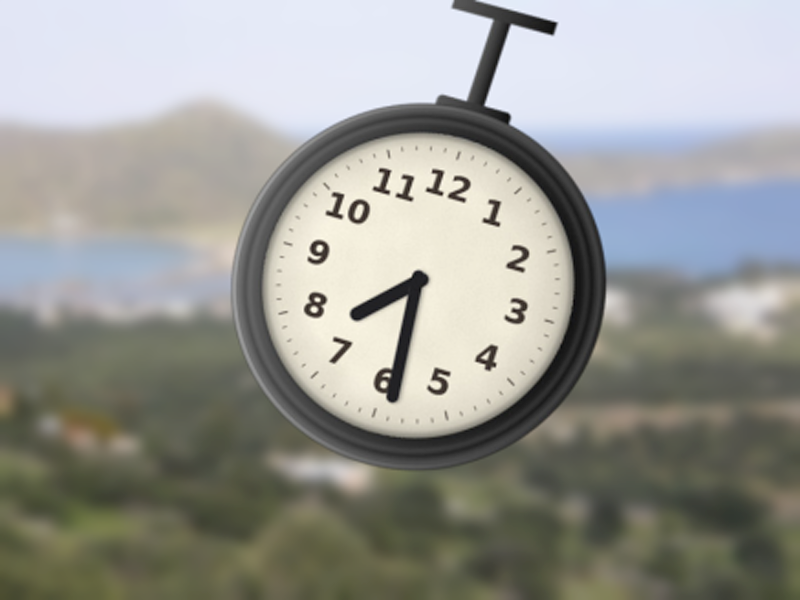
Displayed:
7,29
